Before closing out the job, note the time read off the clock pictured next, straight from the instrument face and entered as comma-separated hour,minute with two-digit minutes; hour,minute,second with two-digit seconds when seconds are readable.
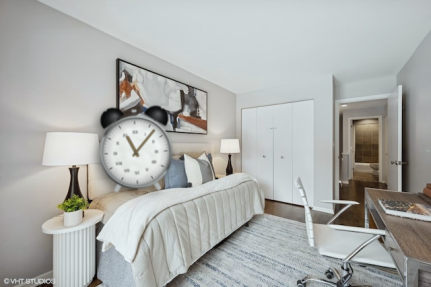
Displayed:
11,07
